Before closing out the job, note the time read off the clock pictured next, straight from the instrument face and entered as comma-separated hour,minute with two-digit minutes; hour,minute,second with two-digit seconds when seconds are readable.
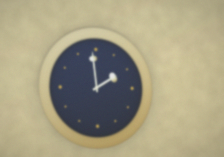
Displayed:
1,59
